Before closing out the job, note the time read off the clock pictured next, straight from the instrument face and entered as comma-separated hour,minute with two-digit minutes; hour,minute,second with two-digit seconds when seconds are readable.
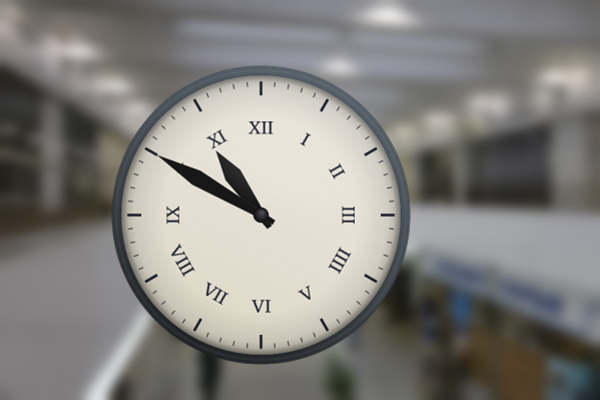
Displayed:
10,50
